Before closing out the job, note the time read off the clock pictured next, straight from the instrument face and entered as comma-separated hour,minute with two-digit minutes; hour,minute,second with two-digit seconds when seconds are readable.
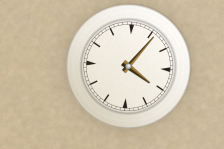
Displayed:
4,06
